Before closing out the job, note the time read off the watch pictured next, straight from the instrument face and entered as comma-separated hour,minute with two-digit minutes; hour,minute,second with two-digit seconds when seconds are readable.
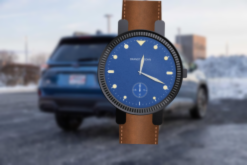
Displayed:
12,19
